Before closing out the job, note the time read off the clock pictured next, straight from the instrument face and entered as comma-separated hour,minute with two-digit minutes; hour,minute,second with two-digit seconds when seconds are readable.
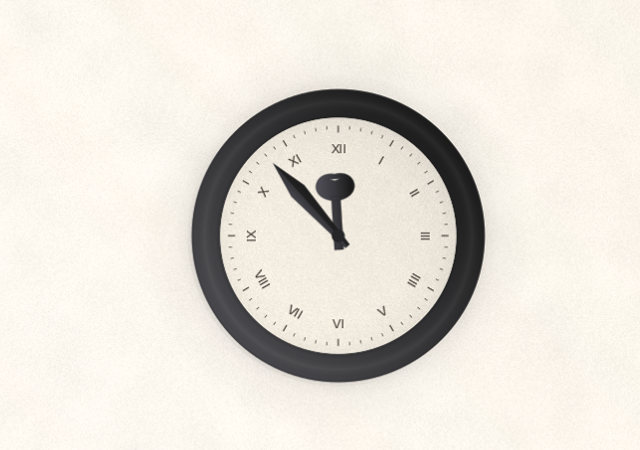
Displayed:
11,53
